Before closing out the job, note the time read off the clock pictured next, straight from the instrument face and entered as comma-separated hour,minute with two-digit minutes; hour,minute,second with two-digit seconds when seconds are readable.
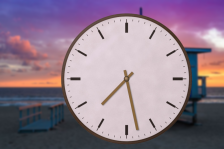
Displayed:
7,28
